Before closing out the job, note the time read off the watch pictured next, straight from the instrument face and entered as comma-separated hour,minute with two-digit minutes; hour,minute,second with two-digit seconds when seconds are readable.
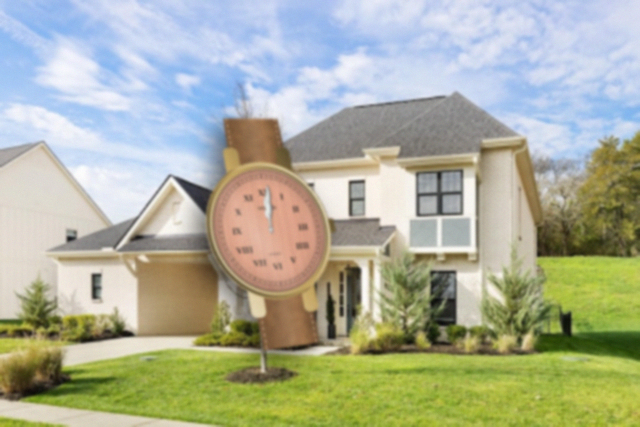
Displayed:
12,01
